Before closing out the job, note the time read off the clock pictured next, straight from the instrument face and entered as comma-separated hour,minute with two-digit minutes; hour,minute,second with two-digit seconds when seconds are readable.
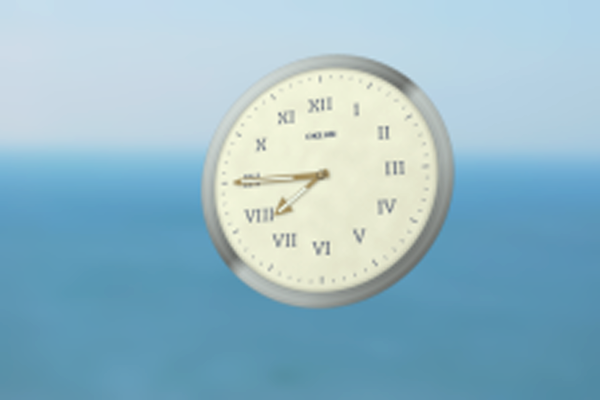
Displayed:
7,45
